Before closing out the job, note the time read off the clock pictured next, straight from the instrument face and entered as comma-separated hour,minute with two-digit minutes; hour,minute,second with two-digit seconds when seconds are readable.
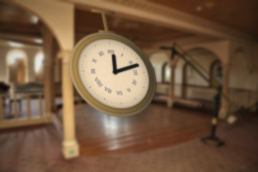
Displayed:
12,12
